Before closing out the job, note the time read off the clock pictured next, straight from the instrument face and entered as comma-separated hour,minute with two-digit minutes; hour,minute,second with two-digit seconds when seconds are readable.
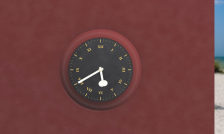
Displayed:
5,40
